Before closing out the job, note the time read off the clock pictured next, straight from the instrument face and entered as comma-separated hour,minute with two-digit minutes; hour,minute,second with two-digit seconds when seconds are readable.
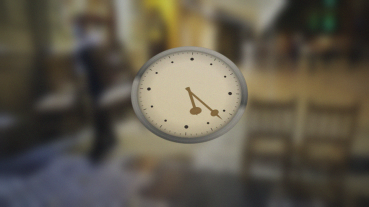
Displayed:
5,22
